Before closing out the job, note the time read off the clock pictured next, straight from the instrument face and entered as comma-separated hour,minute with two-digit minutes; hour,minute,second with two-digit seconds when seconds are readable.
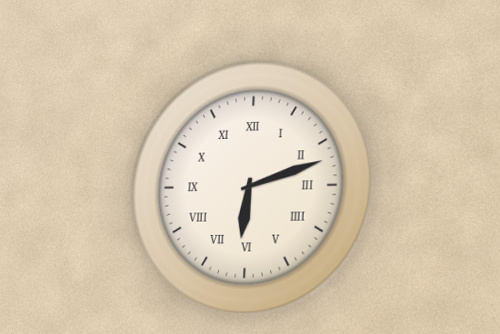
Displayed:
6,12
